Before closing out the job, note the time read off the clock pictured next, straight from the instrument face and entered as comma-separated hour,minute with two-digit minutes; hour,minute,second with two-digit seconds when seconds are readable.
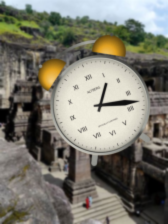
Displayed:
1,18
